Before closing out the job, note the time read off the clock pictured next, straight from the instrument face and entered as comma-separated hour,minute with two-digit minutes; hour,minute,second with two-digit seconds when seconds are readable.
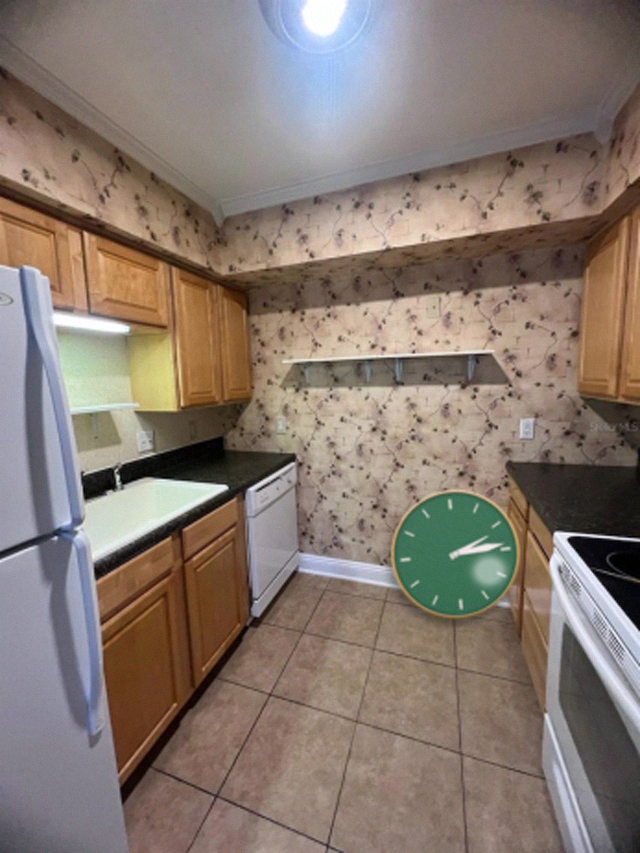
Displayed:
2,14
